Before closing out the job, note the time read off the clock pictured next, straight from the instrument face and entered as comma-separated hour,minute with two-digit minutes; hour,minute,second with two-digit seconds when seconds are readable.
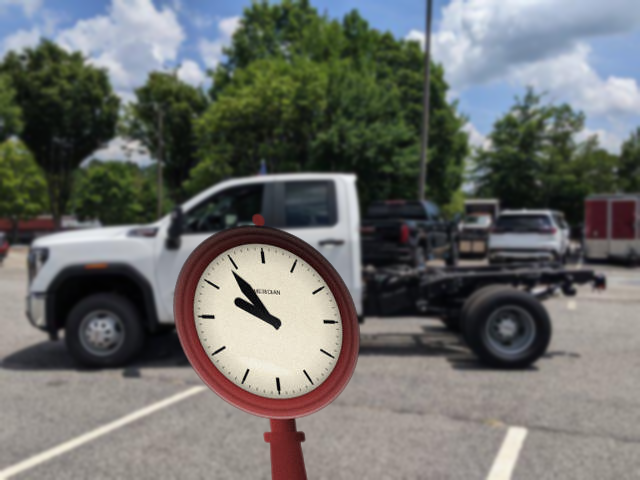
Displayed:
9,54
